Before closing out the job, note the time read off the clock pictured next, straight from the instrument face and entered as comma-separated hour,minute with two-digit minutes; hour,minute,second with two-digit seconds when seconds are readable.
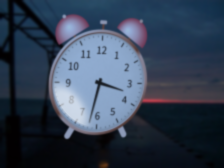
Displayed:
3,32
